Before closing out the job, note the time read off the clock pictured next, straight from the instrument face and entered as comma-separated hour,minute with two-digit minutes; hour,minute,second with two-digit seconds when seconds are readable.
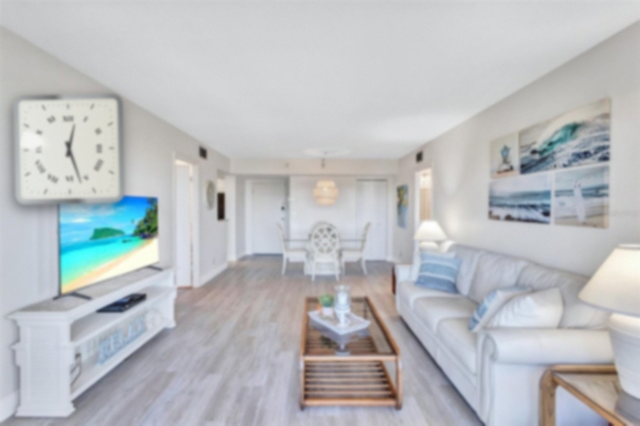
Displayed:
12,27
